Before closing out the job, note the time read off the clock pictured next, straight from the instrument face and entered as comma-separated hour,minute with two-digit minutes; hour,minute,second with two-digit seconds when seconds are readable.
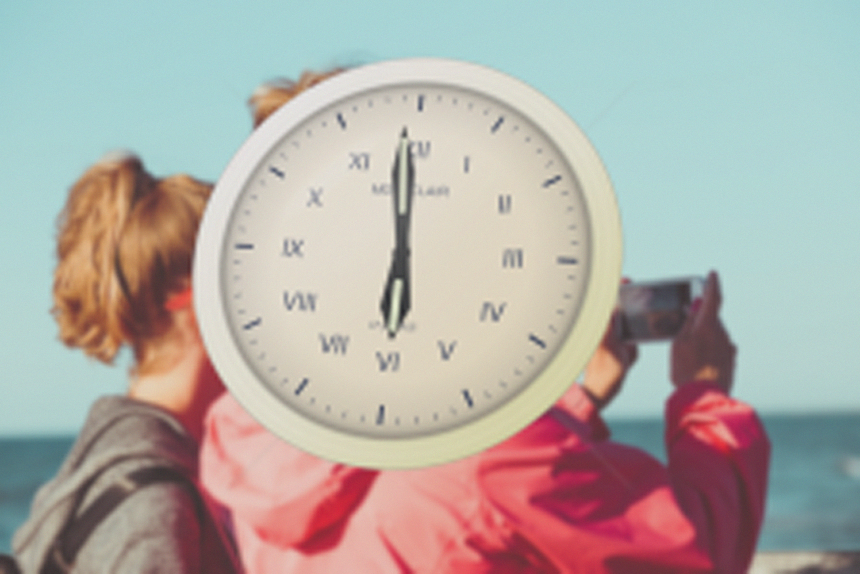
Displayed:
5,59
